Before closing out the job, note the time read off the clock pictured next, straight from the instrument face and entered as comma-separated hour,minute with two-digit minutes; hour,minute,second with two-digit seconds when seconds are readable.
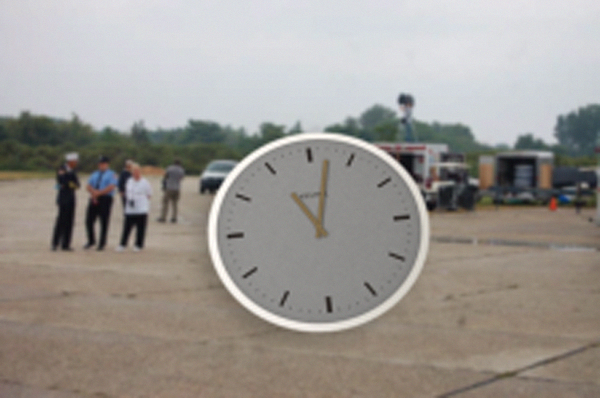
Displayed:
11,02
